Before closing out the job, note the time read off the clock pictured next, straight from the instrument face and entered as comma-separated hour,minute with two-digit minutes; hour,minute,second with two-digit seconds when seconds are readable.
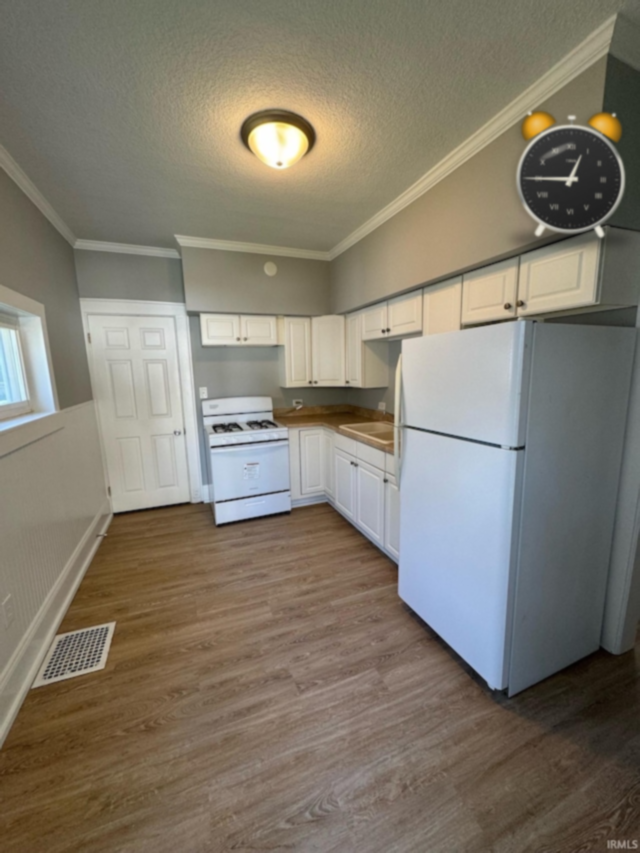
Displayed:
12,45
